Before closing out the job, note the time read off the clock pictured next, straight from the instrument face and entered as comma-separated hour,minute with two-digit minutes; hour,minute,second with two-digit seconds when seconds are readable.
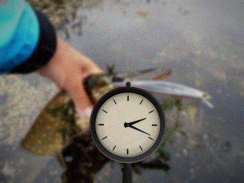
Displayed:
2,19
